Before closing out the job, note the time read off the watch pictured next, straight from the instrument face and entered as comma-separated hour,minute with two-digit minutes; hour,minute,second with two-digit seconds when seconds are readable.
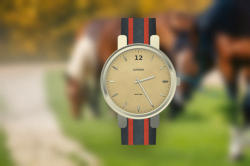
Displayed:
2,25
